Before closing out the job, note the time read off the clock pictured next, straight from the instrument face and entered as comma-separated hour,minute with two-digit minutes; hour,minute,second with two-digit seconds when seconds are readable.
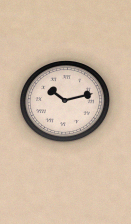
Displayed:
10,12
